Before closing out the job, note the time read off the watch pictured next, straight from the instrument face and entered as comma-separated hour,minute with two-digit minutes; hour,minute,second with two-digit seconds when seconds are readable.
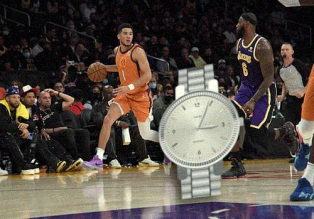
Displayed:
3,04
